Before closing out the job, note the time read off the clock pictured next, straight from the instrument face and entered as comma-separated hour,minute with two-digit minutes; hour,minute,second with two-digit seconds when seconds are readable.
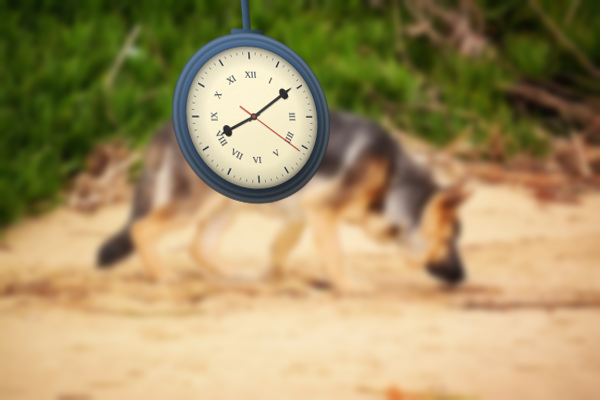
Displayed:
8,09,21
